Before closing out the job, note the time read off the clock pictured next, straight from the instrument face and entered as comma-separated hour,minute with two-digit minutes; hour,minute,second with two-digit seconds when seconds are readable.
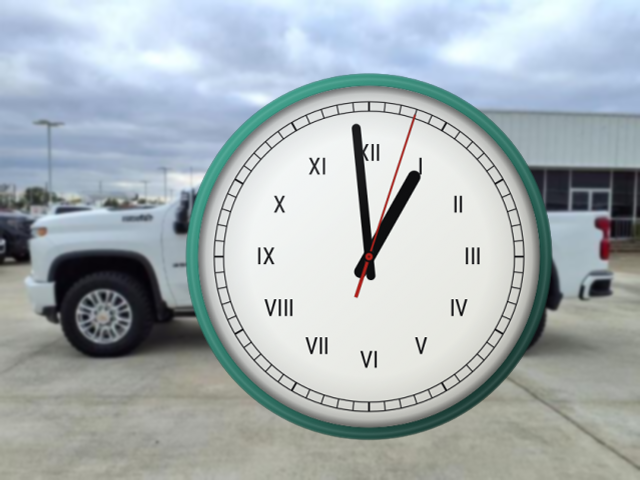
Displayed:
12,59,03
